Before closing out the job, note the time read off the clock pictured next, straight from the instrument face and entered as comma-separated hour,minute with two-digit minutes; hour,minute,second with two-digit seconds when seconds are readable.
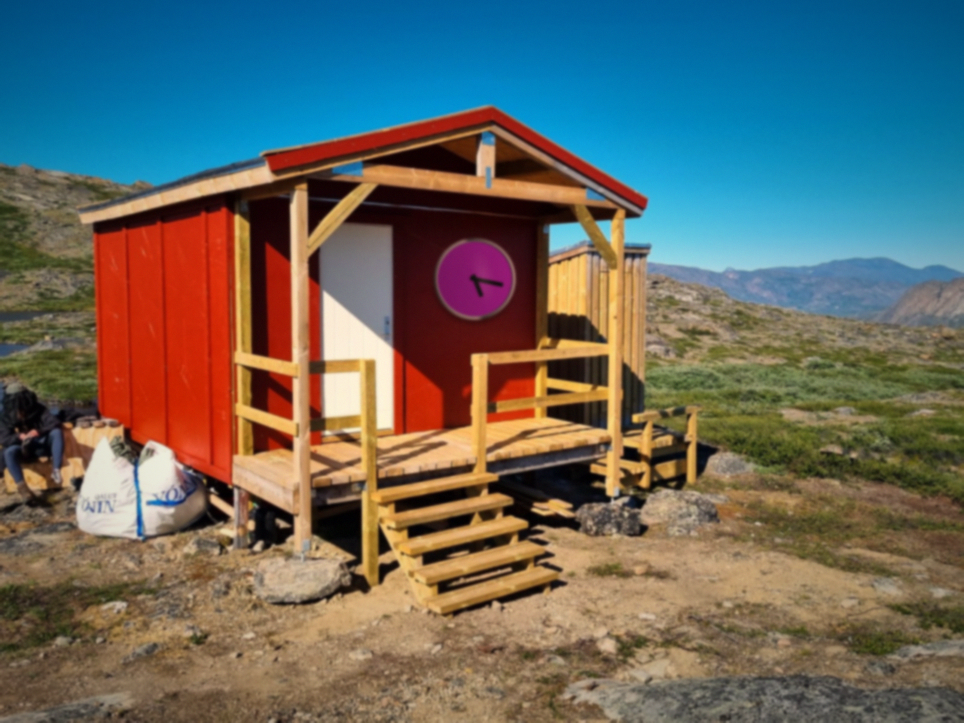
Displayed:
5,17
